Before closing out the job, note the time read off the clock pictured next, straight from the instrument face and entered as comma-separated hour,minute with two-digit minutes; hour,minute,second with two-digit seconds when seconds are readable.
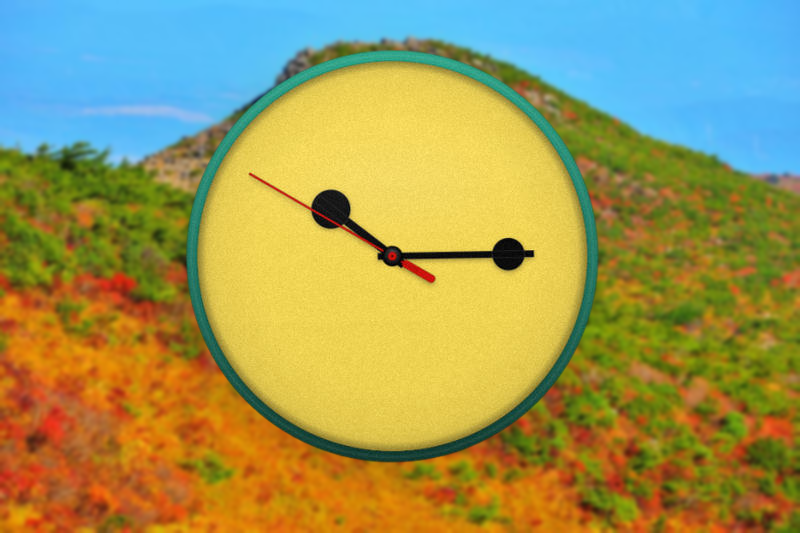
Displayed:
10,14,50
